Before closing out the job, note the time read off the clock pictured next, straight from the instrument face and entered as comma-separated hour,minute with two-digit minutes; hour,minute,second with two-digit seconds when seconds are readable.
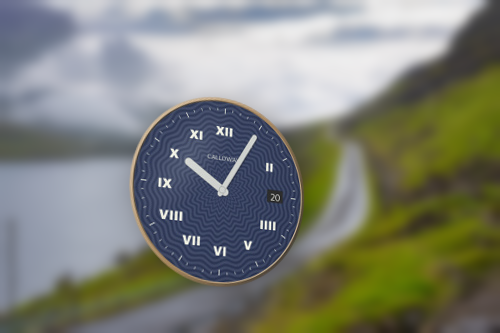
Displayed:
10,05
